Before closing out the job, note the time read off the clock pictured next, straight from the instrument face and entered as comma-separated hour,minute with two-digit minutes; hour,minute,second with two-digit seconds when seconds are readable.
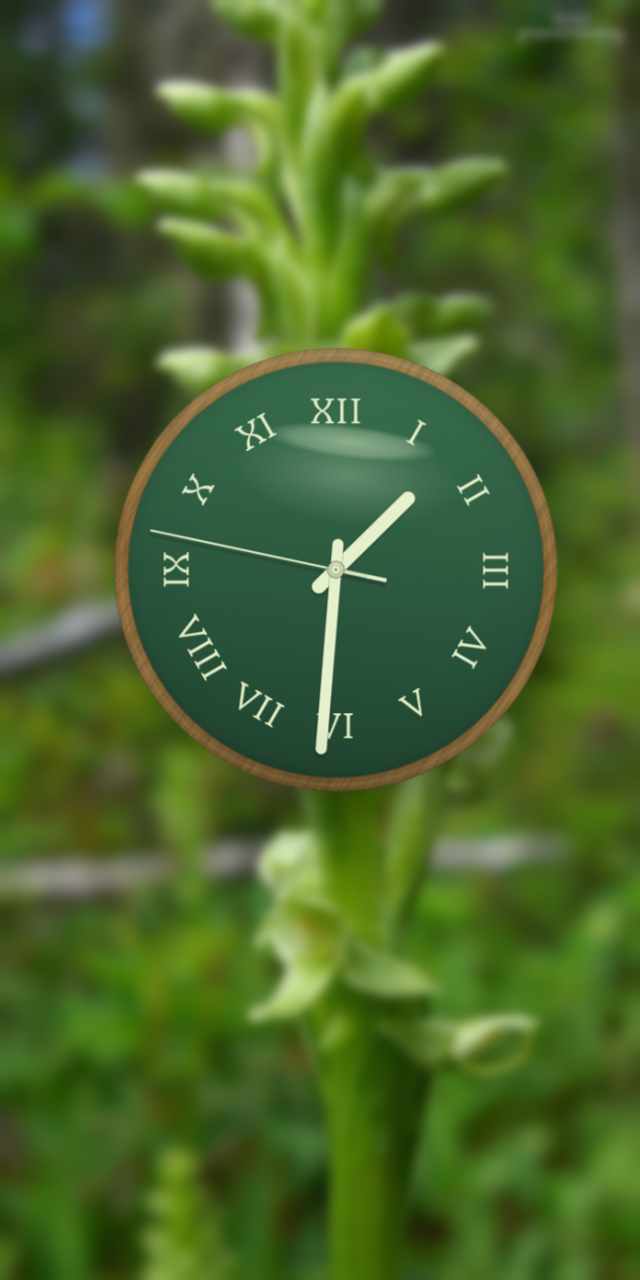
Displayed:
1,30,47
